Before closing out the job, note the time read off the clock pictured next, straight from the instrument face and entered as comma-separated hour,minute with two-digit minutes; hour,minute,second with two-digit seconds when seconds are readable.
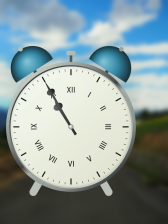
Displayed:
10,55
